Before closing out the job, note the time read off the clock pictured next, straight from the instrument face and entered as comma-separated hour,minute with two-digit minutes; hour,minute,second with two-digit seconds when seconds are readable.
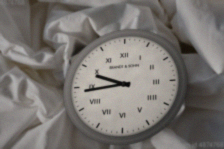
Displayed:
9,44
